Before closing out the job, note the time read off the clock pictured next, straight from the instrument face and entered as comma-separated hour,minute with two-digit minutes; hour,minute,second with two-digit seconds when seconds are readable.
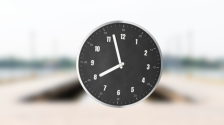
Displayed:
7,57
